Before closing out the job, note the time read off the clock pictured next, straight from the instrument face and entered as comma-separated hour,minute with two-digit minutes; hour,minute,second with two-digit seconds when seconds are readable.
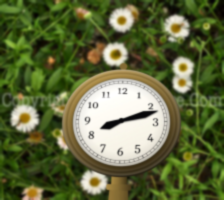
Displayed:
8,12
